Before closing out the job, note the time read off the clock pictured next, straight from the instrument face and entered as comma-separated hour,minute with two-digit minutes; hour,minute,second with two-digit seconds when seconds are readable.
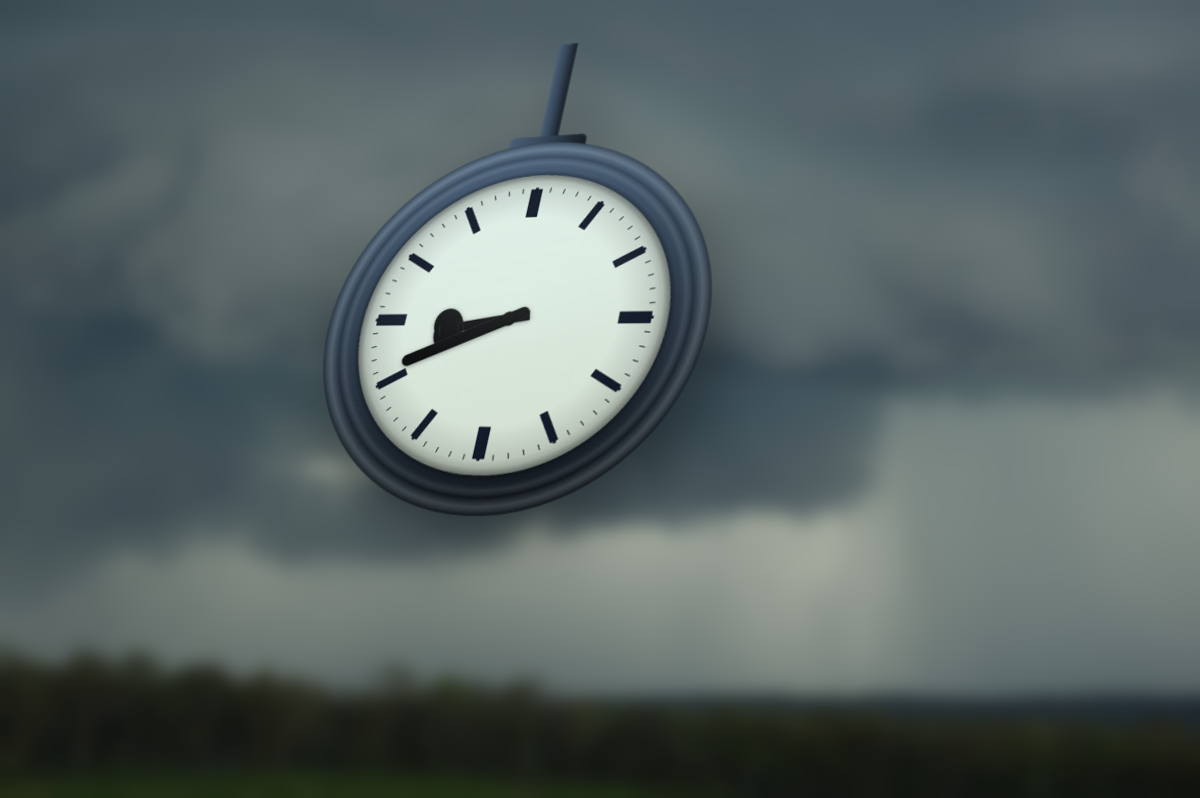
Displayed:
8,41
